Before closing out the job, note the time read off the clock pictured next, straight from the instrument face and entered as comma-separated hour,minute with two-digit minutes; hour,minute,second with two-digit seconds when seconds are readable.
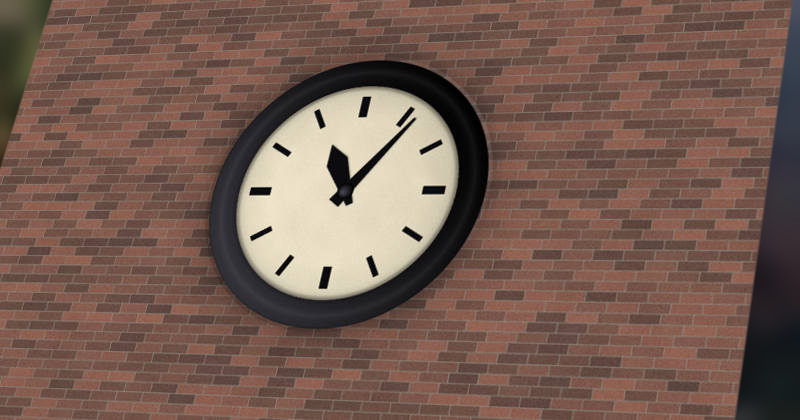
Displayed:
11,06
